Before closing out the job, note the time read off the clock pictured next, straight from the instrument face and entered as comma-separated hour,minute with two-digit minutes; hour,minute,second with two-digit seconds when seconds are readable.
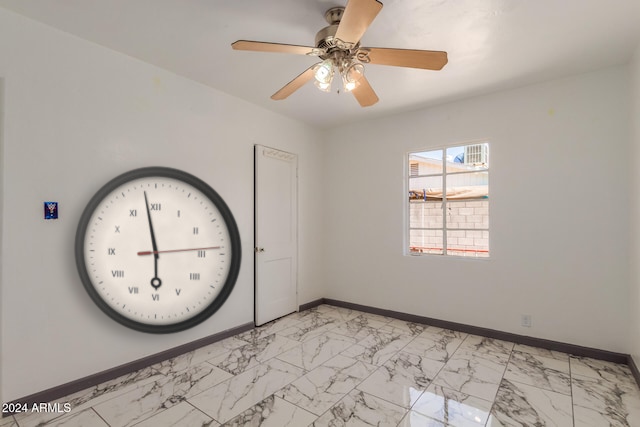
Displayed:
5,58,14
